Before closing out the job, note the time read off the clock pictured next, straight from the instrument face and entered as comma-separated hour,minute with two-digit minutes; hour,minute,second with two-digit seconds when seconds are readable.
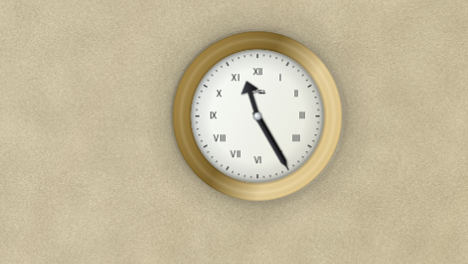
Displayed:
11,25
